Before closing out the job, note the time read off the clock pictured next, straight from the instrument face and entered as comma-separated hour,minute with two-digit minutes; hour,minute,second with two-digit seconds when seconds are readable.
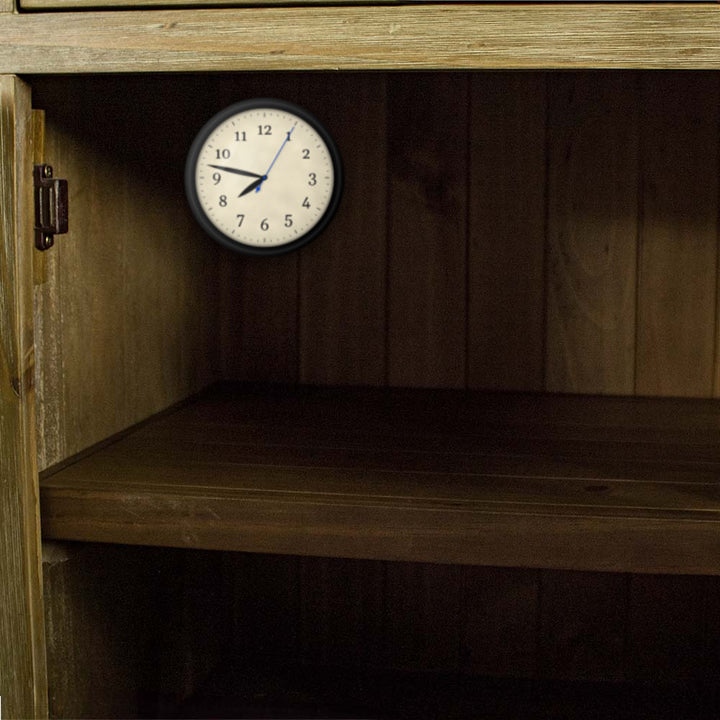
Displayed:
7,47,05
